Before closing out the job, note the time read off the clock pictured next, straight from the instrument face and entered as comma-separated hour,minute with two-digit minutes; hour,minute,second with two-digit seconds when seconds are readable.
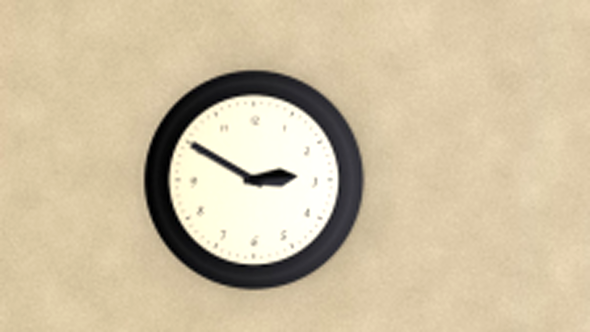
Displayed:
2,50
